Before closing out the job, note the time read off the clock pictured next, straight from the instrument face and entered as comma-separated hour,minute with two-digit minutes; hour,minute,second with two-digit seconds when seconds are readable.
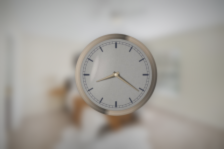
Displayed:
8,21
